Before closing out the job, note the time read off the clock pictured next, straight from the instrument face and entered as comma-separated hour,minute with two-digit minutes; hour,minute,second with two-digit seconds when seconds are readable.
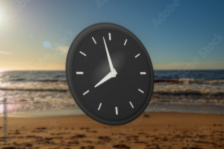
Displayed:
7,58
